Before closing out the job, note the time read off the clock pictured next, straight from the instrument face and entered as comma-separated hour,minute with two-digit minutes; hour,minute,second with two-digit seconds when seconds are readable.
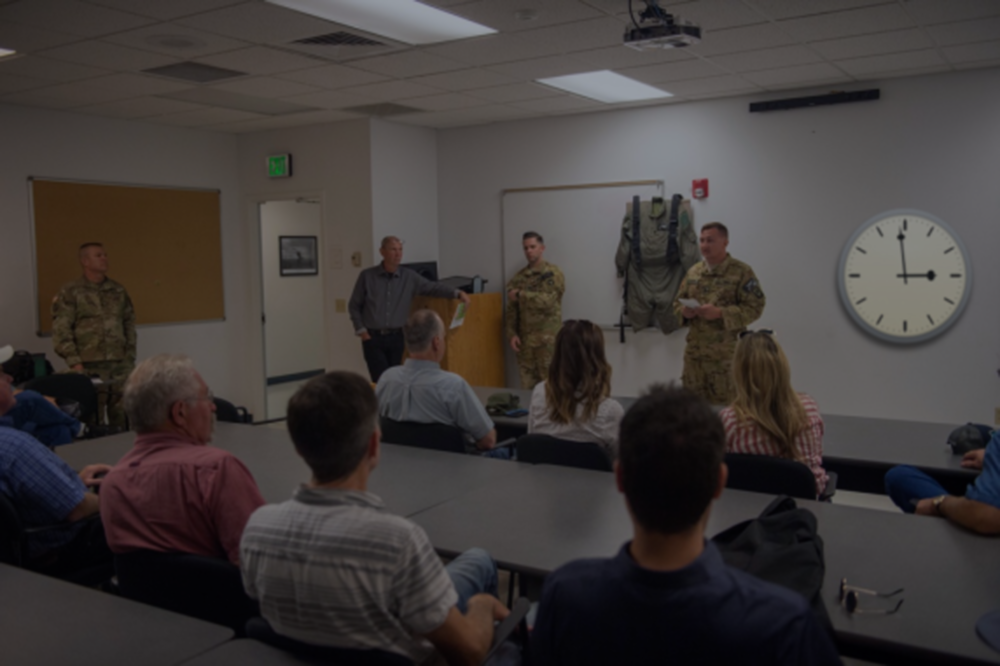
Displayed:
2,59
